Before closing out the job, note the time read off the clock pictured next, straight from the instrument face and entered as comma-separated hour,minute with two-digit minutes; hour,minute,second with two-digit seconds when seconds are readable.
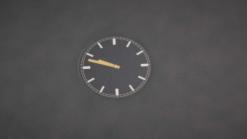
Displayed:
9,48
